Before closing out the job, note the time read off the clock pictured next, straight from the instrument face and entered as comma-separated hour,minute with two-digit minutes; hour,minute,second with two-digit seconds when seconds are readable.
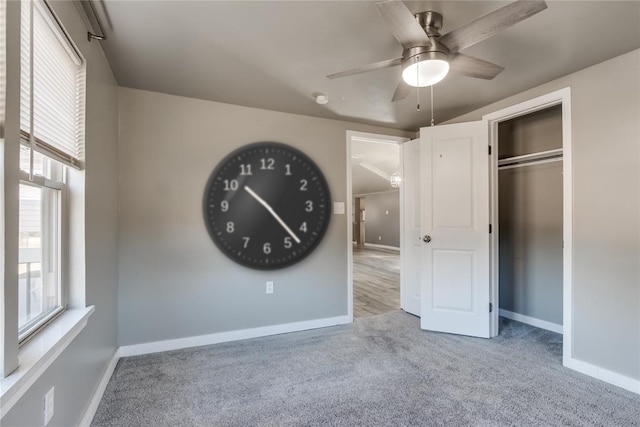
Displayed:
10,23
